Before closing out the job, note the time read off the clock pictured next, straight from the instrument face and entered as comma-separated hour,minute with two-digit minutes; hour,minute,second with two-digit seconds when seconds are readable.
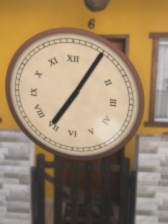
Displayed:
7,05
